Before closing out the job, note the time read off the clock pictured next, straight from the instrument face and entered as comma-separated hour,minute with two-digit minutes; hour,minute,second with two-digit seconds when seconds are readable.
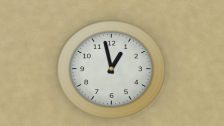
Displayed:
12,58
